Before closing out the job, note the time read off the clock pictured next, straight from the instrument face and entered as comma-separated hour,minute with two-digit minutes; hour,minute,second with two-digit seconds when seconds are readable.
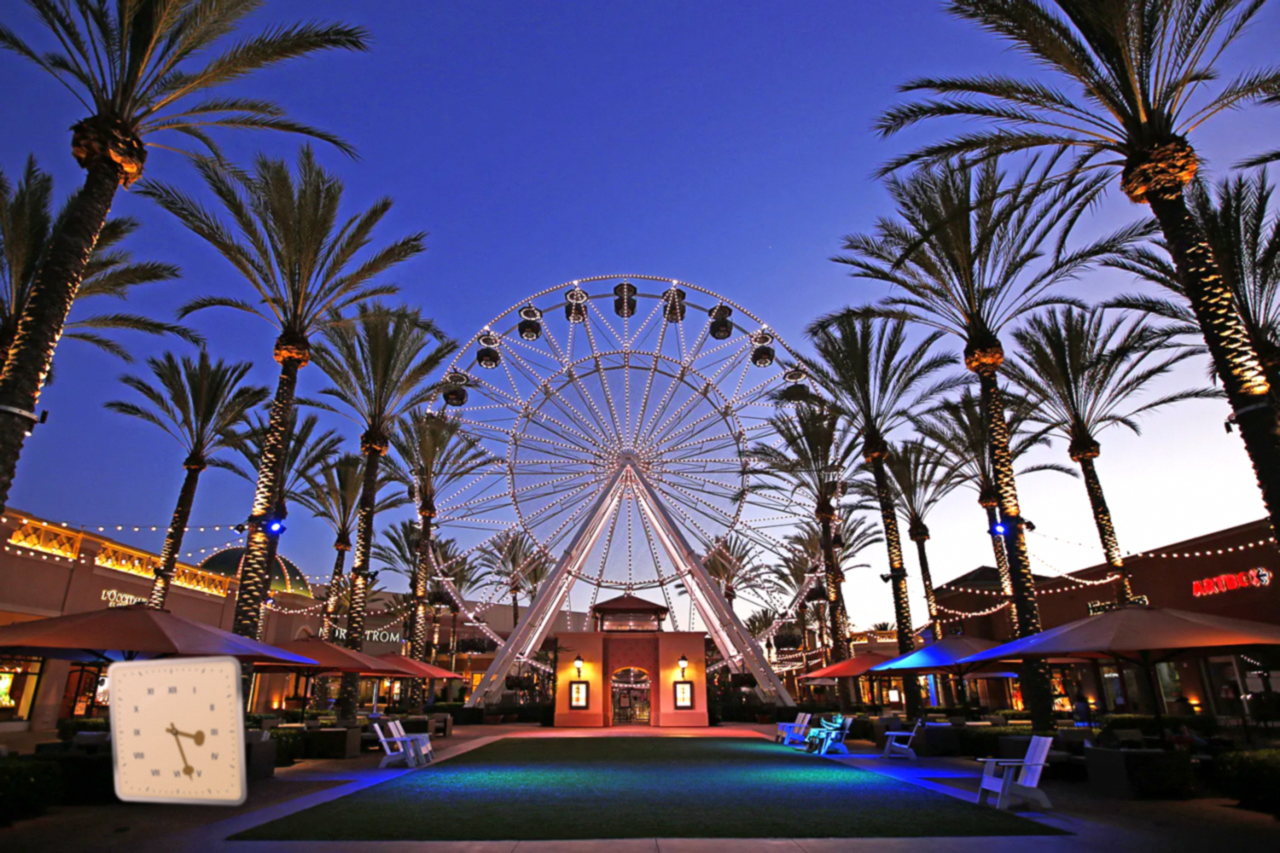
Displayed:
3,27
